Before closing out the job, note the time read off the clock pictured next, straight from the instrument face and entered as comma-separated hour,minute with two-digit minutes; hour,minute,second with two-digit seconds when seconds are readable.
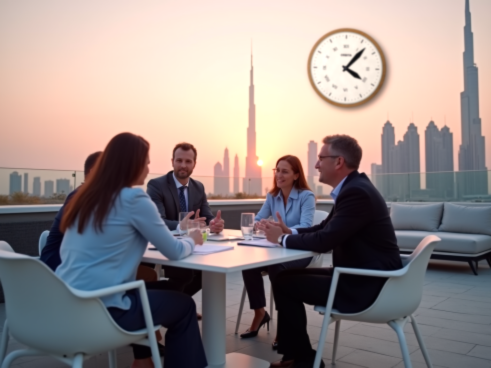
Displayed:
4,07
